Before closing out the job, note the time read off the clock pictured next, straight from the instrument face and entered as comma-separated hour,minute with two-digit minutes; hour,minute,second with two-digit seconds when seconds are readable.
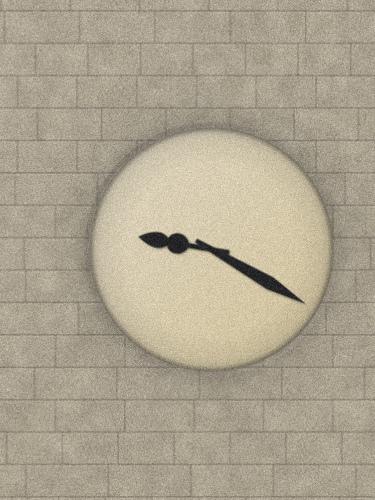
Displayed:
9,20
